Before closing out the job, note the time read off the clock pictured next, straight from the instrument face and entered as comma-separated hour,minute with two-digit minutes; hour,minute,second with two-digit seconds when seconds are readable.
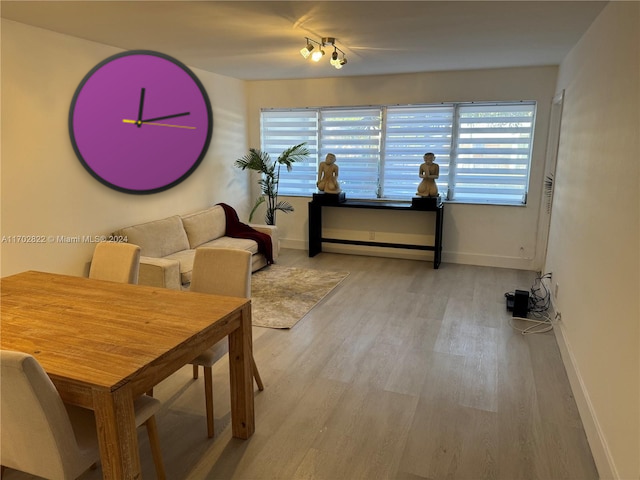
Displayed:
12,13,16
